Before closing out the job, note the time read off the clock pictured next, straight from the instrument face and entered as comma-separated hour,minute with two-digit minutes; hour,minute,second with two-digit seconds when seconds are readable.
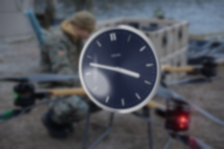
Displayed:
3,48
